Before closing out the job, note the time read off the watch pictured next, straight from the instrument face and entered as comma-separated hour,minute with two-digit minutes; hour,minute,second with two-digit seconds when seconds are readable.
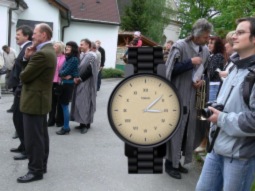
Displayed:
3,08
